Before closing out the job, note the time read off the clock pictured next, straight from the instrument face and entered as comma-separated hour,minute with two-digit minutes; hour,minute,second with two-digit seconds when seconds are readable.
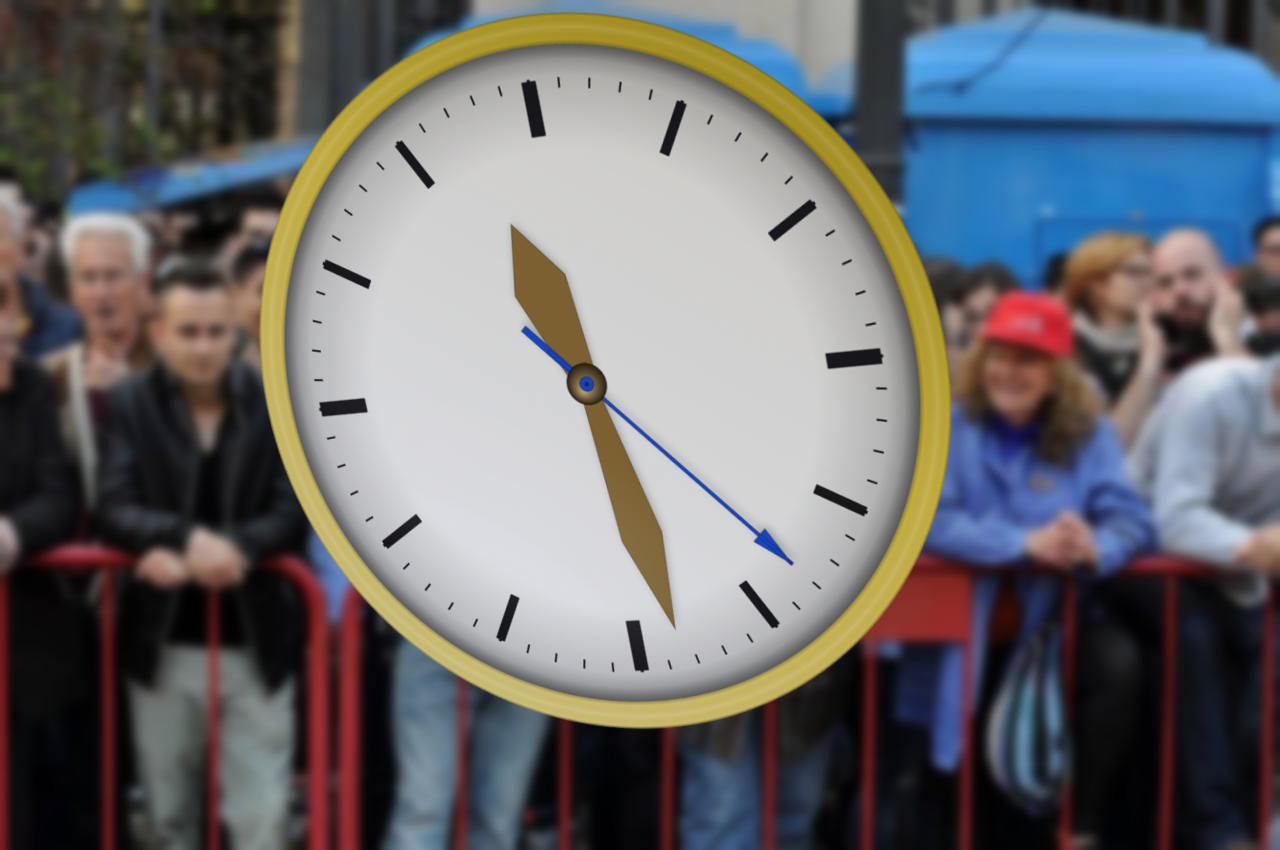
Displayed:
11,28,23
